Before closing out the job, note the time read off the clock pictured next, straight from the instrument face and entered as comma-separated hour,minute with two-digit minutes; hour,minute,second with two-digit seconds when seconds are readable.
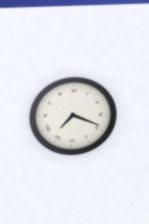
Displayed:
7,19
